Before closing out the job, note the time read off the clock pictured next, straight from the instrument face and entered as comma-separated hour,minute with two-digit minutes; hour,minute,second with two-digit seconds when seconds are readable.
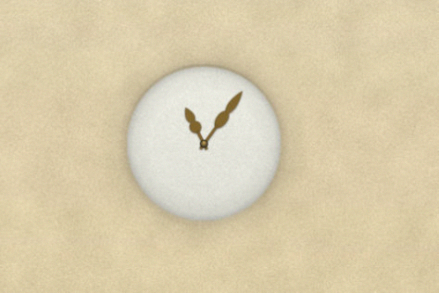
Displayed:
11,06
